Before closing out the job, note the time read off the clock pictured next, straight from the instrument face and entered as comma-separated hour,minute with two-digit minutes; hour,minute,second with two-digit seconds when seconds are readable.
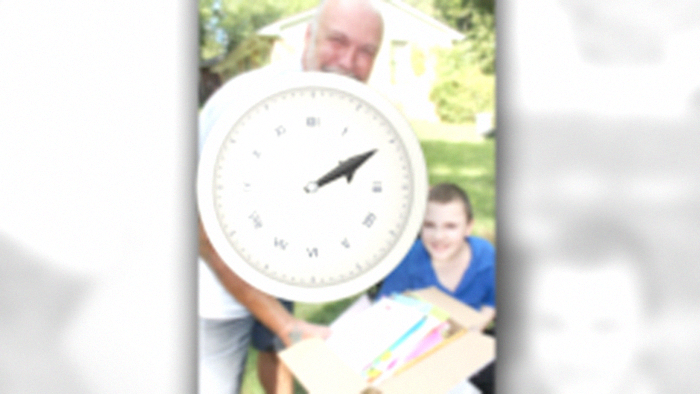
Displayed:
2,10
